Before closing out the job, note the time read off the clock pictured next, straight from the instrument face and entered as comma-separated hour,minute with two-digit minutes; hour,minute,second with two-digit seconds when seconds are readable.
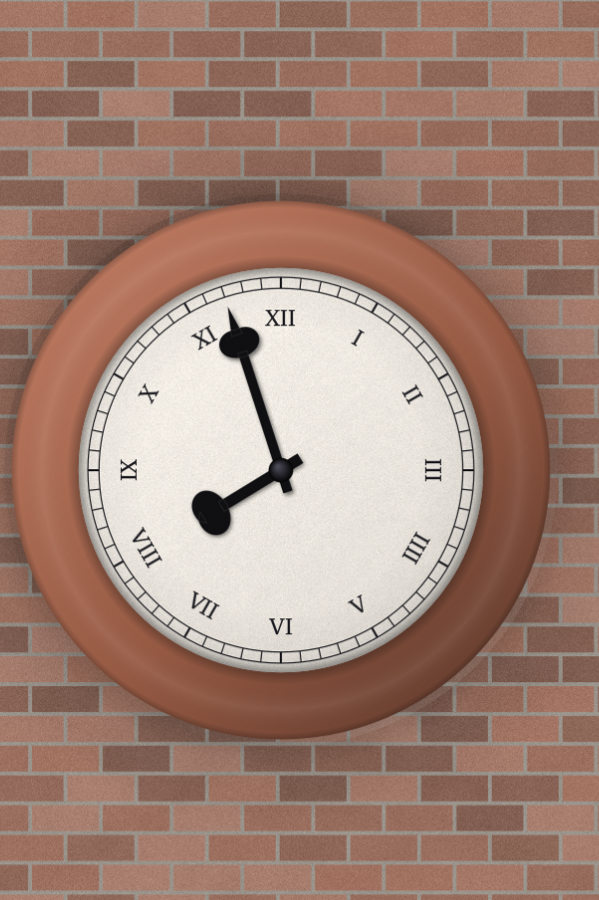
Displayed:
7,57
